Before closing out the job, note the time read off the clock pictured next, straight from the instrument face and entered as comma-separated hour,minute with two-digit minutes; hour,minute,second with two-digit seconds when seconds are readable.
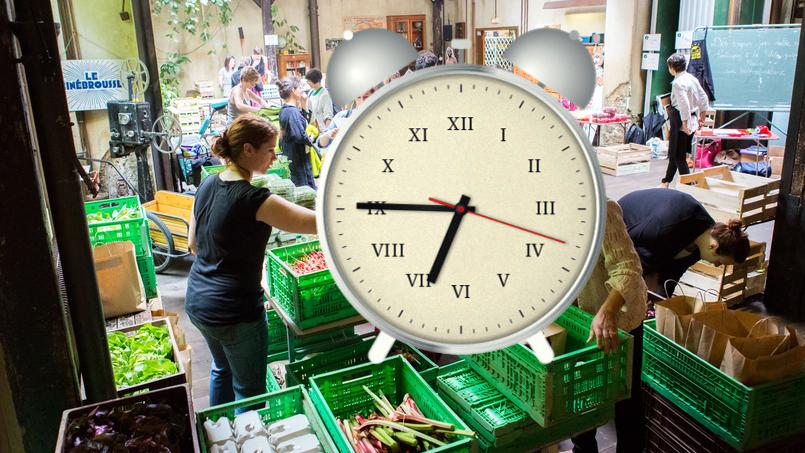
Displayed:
6,45,18
